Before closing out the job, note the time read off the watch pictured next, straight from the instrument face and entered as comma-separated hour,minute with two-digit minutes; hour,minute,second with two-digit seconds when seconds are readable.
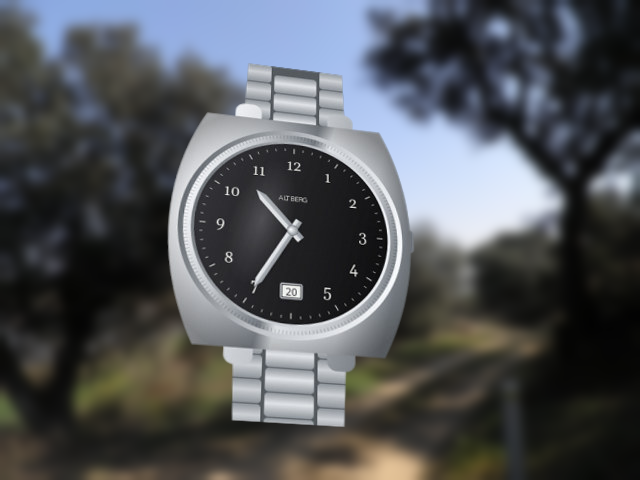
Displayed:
10,35
